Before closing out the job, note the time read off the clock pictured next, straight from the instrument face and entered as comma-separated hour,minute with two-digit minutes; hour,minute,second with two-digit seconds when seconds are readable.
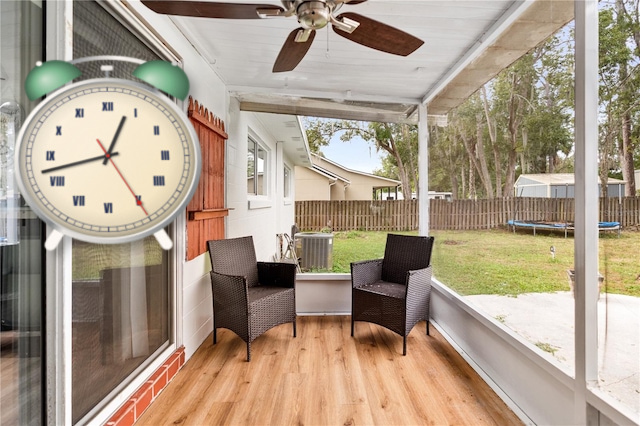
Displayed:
12,42,25
